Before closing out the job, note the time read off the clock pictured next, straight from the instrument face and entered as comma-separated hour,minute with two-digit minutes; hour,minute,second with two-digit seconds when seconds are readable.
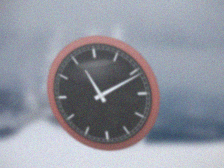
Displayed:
11,11
